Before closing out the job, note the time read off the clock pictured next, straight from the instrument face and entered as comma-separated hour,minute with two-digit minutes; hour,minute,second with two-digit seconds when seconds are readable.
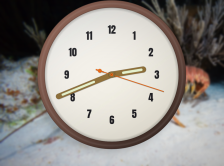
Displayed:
2,41,18
